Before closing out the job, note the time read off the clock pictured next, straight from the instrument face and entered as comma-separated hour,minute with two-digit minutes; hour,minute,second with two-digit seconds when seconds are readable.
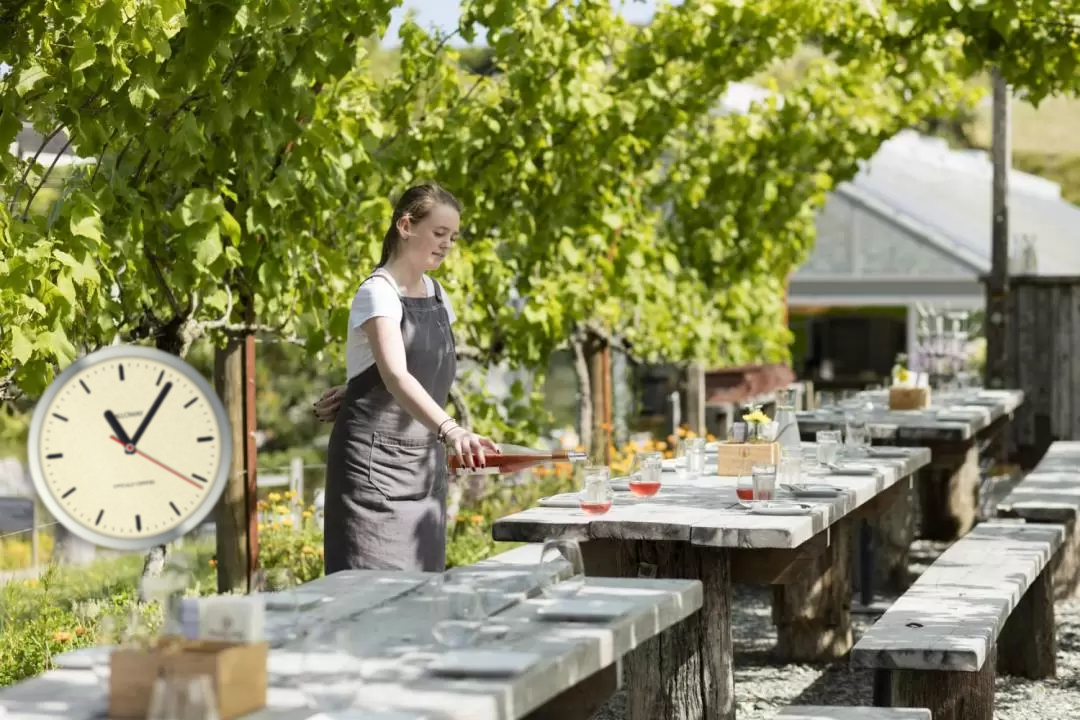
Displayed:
11,06,21
